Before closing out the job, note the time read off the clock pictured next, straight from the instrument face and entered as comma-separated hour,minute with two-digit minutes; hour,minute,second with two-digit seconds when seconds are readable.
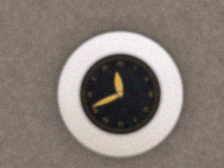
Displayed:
11,41
